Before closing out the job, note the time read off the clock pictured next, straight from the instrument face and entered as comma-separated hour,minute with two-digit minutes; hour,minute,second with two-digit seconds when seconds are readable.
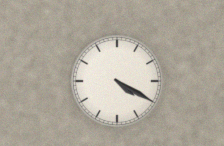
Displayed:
4,20
